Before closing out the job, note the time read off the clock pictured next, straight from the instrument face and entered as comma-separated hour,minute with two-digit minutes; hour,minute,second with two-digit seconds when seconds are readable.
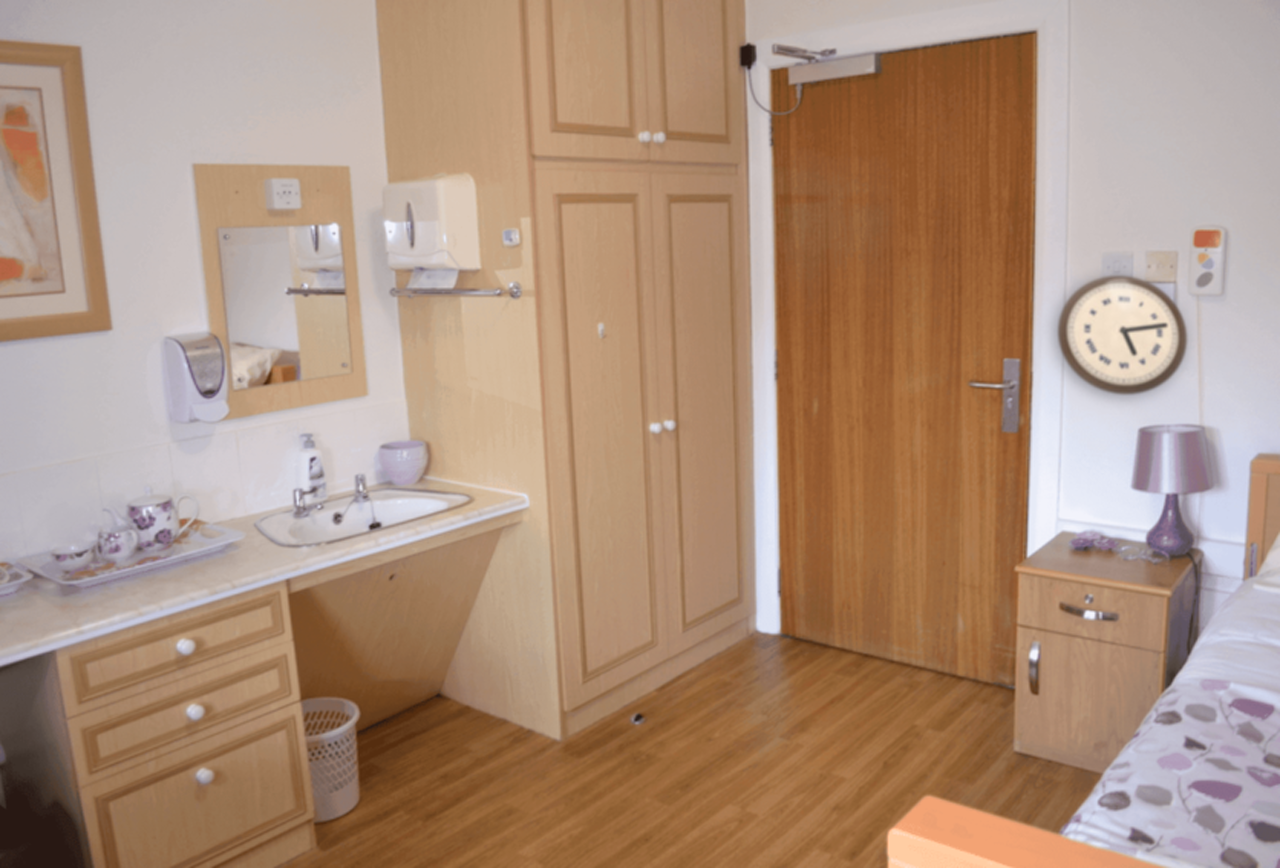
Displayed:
5,13
